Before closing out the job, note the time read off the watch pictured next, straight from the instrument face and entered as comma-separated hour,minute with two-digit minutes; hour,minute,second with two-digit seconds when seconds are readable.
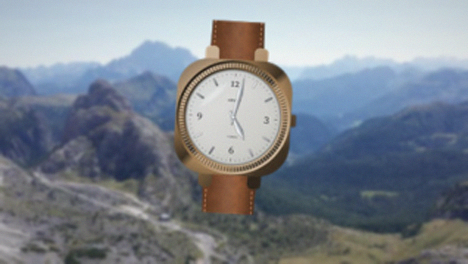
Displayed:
5,02
